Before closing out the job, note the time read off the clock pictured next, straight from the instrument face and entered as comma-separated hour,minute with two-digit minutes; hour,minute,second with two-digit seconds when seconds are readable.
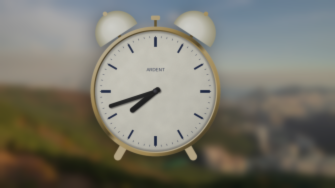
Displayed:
7,42
